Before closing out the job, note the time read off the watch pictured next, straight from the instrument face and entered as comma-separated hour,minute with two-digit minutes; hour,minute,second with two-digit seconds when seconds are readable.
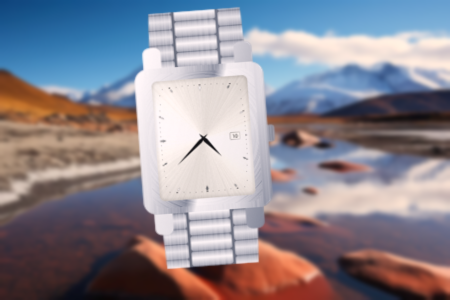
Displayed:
4,38
